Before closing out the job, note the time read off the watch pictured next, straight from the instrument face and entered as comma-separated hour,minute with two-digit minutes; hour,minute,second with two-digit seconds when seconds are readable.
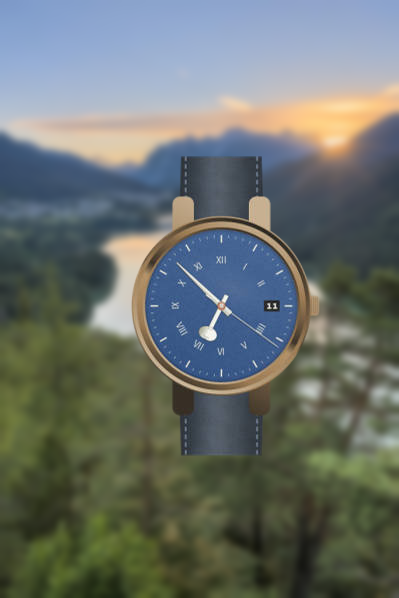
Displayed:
6,52,21
